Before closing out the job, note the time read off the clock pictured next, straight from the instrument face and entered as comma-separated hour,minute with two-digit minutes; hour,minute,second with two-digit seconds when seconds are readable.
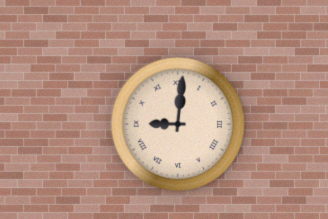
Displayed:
9,01
